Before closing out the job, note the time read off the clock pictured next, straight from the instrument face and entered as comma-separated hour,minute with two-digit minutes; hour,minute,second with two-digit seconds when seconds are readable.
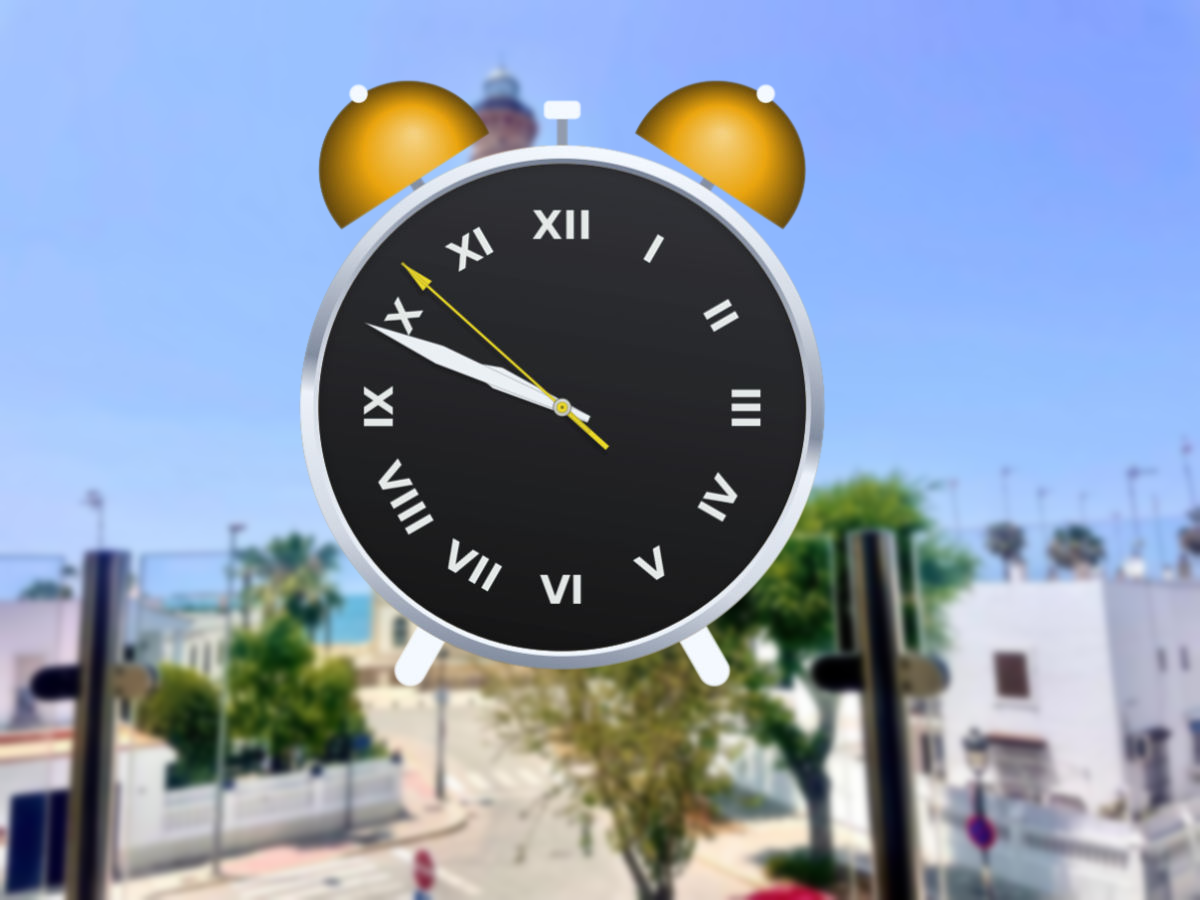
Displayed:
9,48,52
